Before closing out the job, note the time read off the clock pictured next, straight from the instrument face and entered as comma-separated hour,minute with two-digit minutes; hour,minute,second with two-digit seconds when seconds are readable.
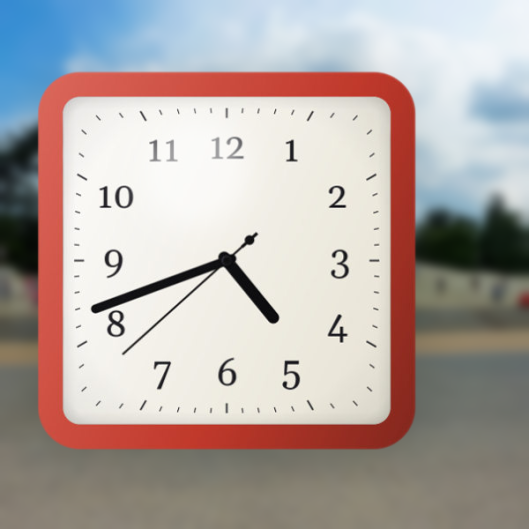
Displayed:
4,41,38
